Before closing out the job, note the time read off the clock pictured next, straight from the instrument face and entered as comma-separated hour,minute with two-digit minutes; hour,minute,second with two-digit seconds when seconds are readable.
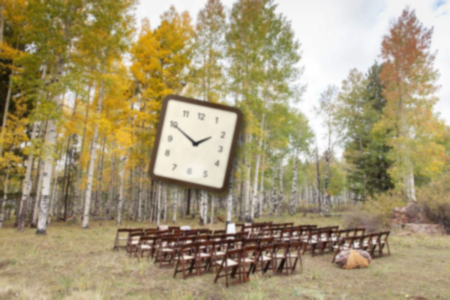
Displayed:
1,50
